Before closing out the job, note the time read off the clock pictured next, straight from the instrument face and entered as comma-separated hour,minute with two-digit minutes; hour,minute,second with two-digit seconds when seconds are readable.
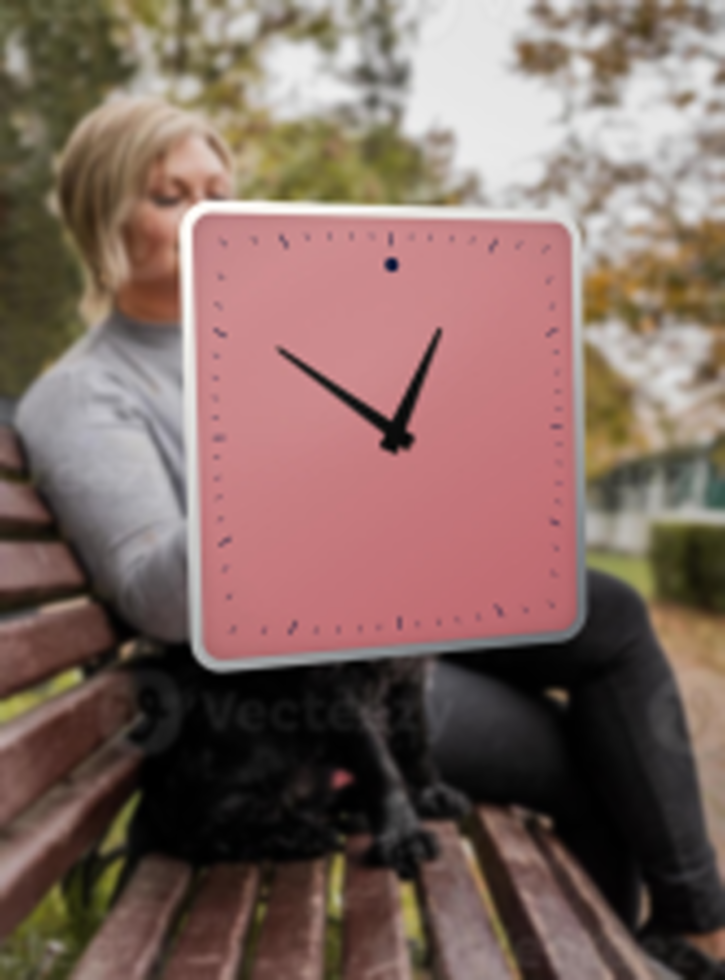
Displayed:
12,51
